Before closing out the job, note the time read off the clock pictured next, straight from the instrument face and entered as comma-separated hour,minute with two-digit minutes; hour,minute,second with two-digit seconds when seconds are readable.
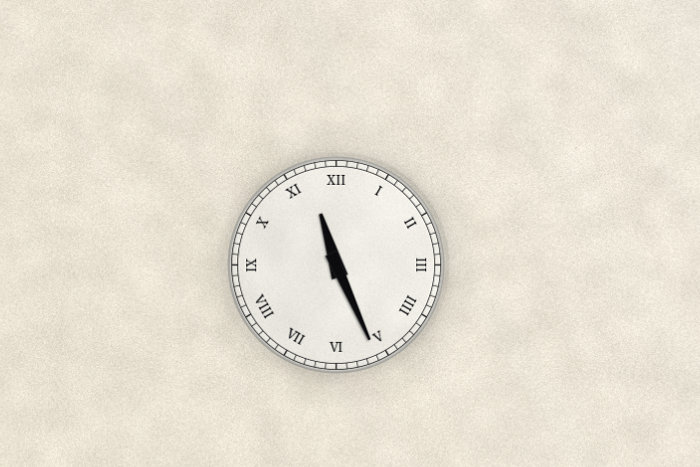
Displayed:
11,26
